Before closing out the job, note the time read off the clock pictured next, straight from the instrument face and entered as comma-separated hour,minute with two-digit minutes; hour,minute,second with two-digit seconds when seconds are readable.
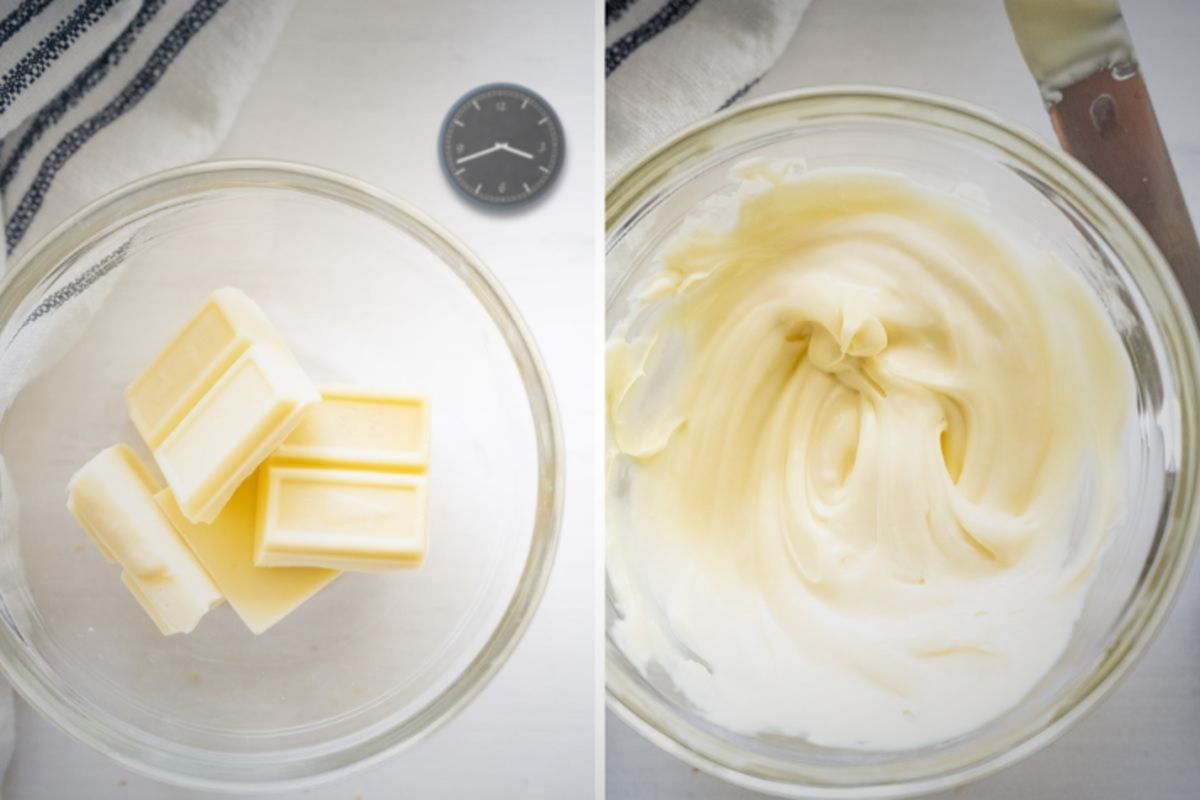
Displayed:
3,42
